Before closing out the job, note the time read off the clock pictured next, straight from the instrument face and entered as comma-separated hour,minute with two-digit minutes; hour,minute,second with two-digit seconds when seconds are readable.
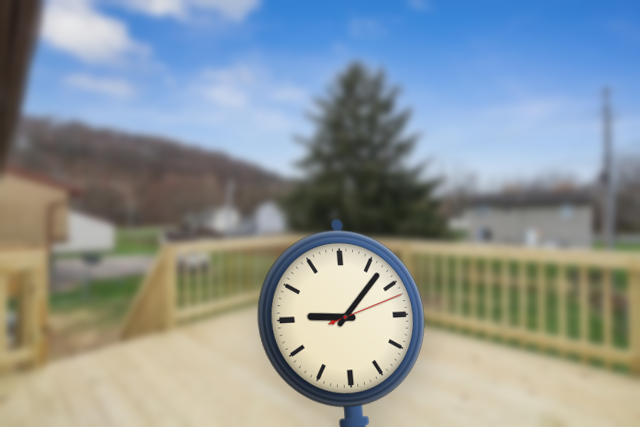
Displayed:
9,07,12
